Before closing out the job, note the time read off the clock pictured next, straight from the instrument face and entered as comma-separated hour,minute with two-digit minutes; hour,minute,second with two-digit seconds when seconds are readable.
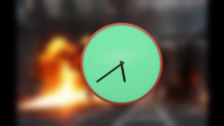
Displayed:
5,39
